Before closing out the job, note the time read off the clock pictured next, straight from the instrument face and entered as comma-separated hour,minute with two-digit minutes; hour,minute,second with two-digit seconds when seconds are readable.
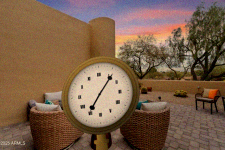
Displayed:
7,06
